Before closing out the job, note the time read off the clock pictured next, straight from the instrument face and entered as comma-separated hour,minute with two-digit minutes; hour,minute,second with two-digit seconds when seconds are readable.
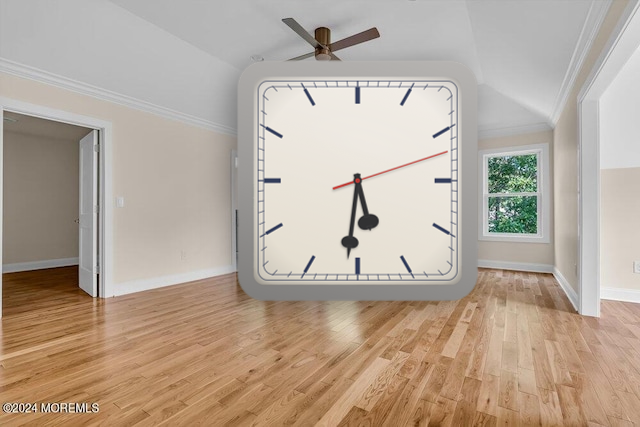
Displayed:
5,31,12
